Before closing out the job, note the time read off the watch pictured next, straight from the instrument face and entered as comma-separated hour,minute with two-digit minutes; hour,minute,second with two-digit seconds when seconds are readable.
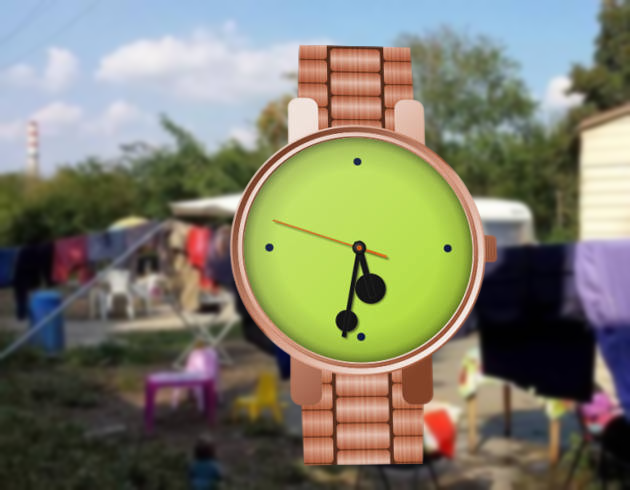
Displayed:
5,31,48
